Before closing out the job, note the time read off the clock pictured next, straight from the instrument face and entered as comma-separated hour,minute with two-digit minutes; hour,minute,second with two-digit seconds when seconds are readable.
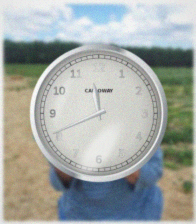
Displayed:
11,41
